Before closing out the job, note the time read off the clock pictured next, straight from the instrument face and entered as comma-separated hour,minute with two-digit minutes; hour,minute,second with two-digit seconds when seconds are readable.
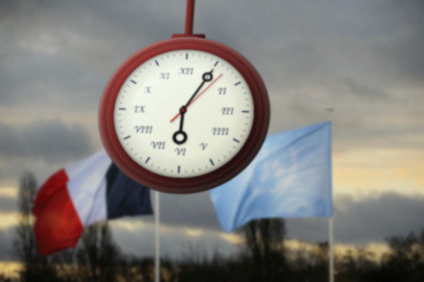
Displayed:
6,05,07
